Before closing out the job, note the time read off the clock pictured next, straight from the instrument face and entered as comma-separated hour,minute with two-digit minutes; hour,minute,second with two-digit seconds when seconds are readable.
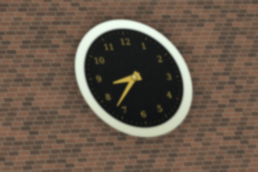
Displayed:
8,37
